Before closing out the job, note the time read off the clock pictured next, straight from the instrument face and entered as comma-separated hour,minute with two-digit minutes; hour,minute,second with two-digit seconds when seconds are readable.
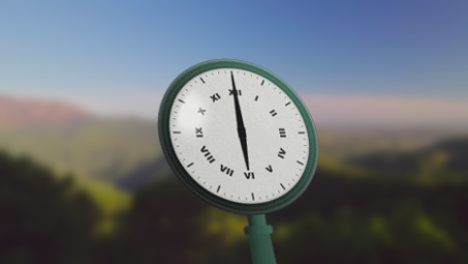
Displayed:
6,00
